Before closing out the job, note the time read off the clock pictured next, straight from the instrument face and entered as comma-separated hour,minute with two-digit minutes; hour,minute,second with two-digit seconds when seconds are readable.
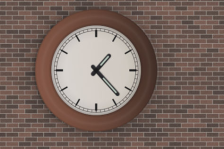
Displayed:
1,23
